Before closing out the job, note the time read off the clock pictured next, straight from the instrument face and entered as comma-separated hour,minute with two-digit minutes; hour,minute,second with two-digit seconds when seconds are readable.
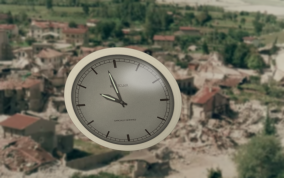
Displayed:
9,58
